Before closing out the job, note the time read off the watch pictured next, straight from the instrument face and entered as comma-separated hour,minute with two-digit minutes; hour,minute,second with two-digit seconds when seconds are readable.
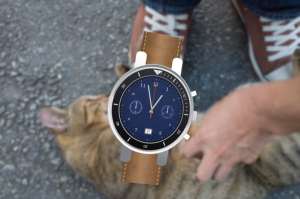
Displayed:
12,57
